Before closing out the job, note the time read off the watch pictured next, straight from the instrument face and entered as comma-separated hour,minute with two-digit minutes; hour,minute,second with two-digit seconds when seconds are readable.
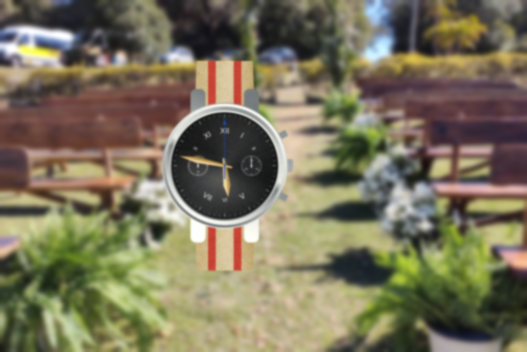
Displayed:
5,47
